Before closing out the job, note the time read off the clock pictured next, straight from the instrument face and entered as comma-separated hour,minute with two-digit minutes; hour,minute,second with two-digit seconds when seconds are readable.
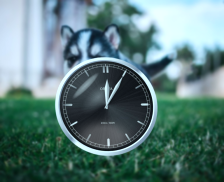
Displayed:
12,05
